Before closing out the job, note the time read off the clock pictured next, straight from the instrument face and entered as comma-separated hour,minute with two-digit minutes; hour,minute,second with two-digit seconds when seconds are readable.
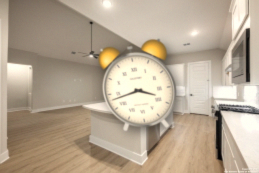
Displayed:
3,43
